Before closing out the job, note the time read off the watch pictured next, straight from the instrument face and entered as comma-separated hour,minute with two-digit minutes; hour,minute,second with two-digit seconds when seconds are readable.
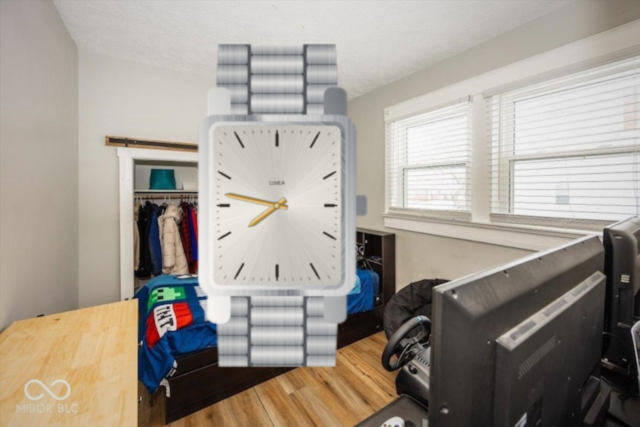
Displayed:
7,47
